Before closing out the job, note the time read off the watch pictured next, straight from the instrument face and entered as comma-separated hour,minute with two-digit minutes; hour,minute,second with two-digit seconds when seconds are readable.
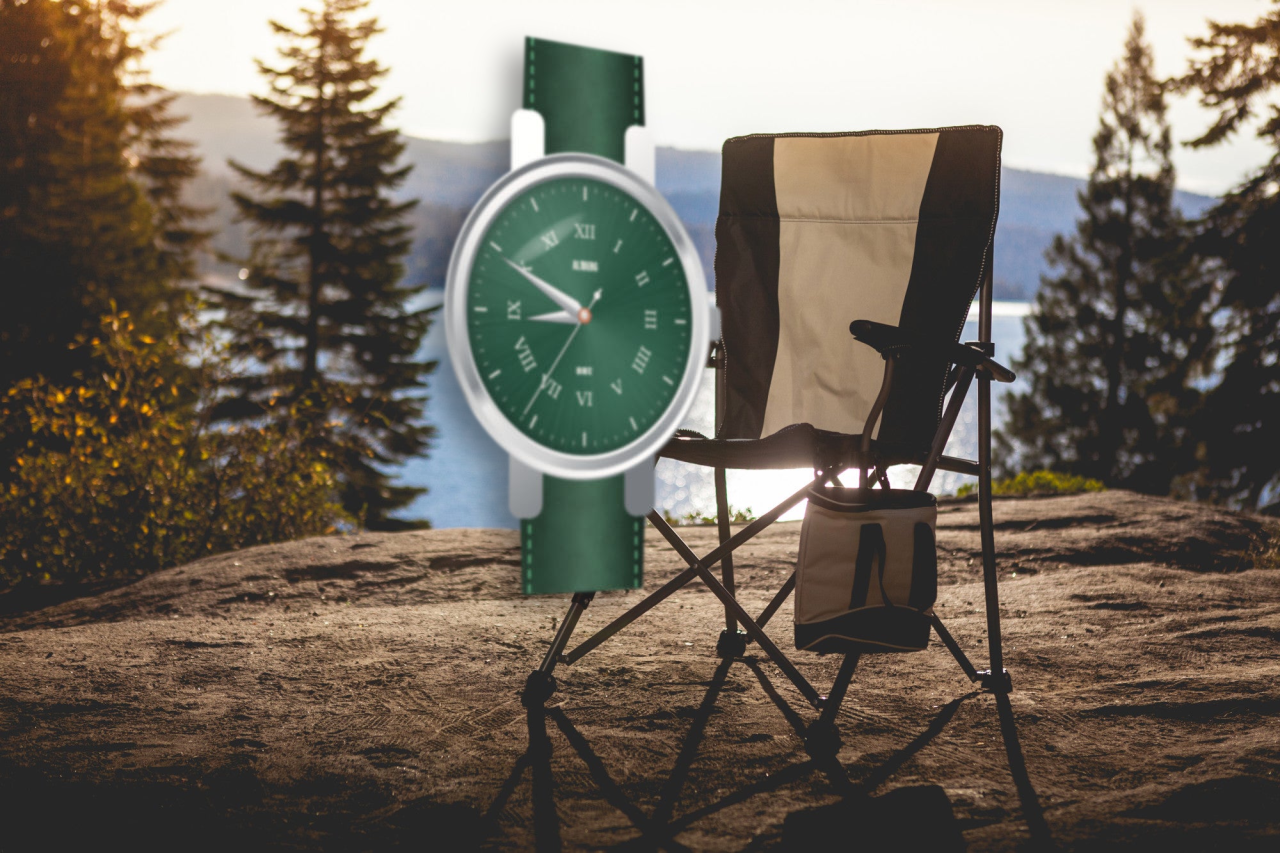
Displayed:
8,49,36
